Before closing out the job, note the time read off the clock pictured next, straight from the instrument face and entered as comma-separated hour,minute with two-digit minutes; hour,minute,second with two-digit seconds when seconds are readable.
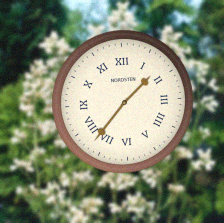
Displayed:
1,37
